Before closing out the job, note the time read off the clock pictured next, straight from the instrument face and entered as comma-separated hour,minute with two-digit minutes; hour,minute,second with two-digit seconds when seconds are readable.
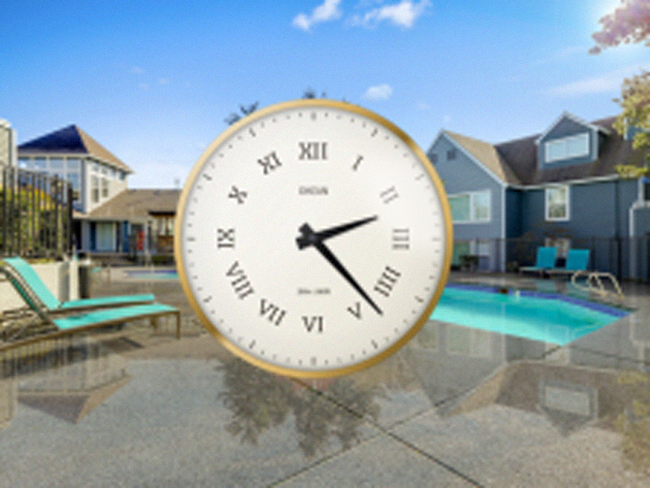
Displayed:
2,23
